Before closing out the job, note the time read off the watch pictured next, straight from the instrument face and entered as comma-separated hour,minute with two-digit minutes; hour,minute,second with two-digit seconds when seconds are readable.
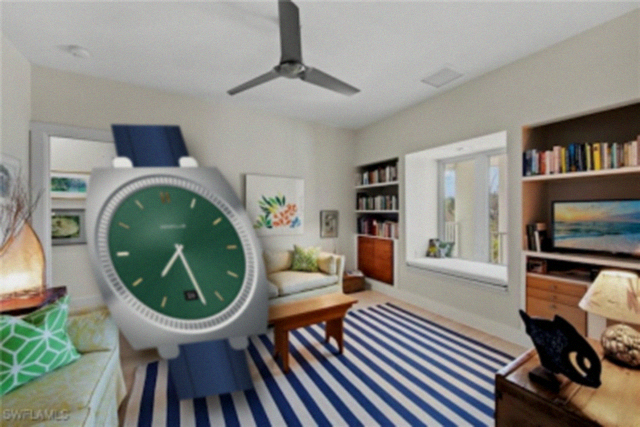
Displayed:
7,28
